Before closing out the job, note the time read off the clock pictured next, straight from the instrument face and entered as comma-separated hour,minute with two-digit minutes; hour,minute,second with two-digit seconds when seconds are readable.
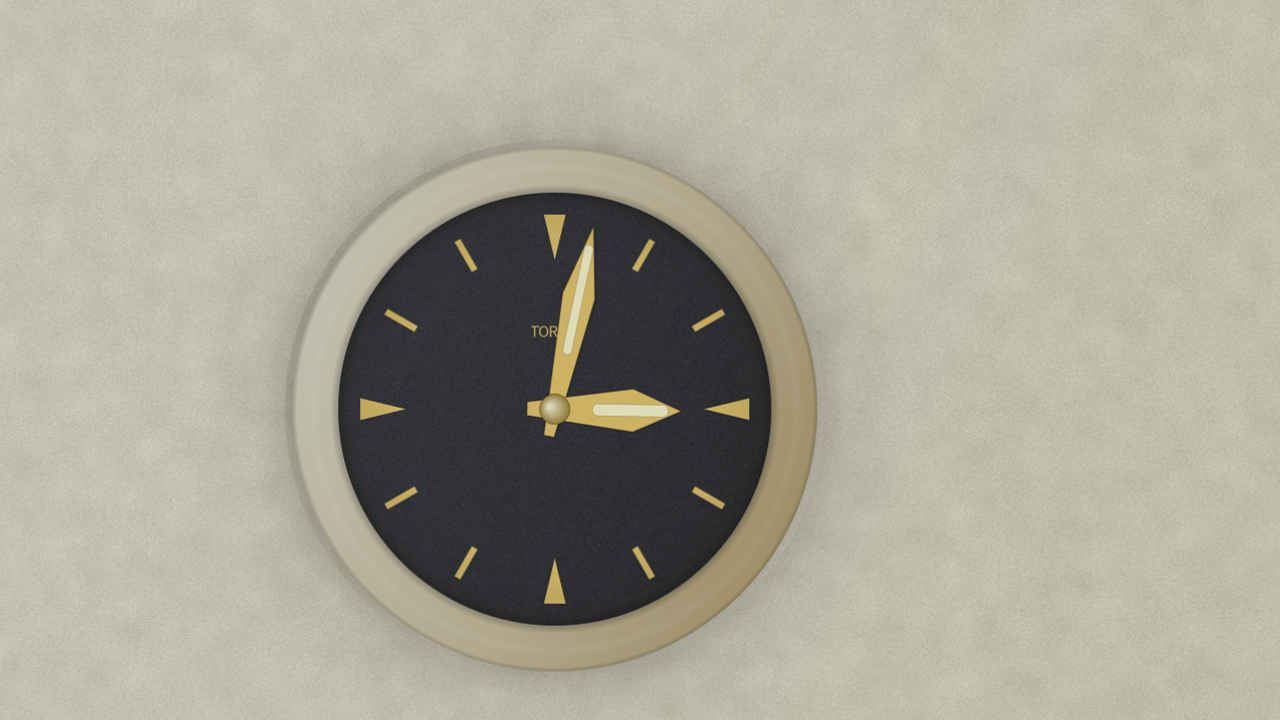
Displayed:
3,02
